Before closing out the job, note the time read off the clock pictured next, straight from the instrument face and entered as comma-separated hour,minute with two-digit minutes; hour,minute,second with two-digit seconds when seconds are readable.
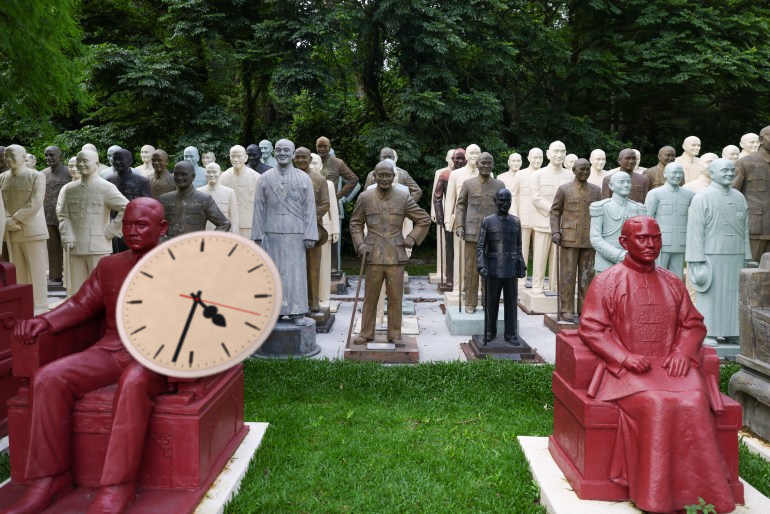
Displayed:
4,32,18
